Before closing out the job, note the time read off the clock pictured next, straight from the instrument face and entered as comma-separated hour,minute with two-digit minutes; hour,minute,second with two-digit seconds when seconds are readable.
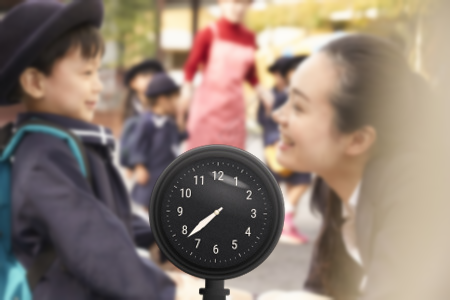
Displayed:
7,38
